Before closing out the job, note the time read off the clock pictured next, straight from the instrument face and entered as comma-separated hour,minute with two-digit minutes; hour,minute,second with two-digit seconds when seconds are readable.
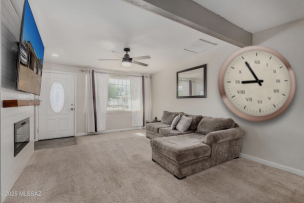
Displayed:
8,55
